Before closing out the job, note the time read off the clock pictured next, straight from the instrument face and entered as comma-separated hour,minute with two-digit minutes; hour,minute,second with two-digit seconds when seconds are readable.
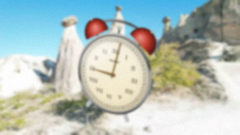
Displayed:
9,01
